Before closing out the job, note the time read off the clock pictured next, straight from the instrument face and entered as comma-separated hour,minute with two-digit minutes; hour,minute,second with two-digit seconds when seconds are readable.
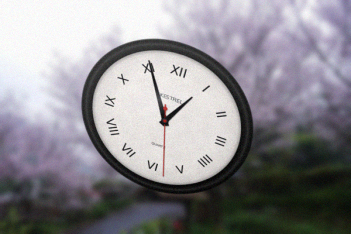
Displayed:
12,55,28
